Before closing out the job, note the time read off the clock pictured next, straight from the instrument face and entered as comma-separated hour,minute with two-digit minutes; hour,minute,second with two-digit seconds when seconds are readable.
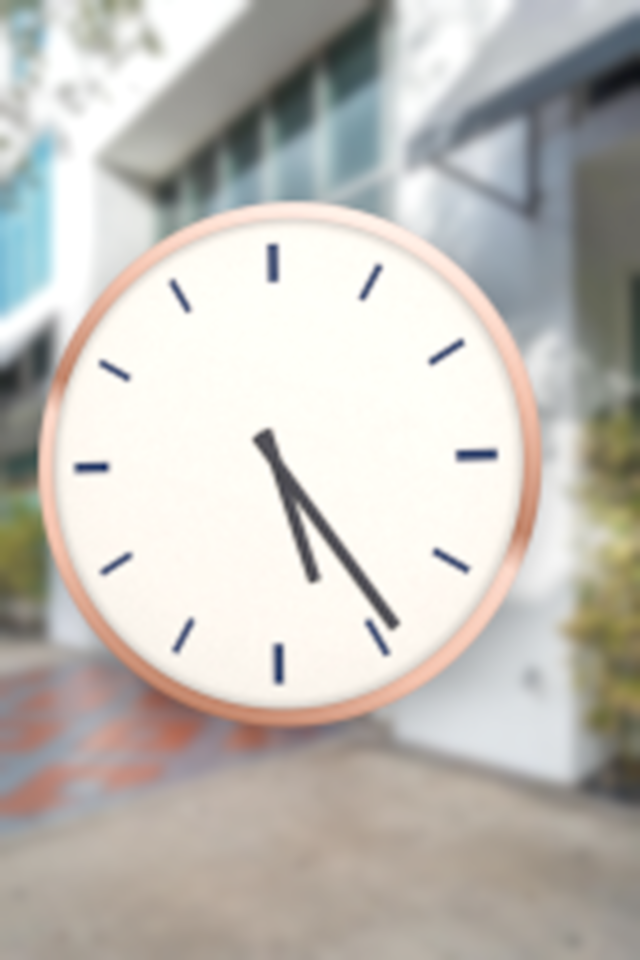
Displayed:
5,24
